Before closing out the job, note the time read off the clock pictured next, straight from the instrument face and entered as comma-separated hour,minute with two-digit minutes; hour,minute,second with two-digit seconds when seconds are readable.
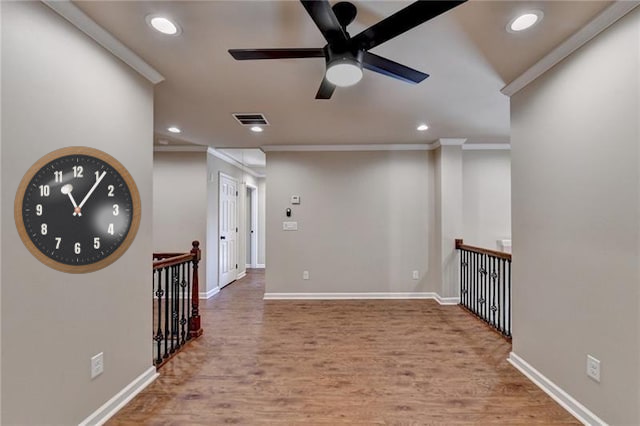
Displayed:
11,06
